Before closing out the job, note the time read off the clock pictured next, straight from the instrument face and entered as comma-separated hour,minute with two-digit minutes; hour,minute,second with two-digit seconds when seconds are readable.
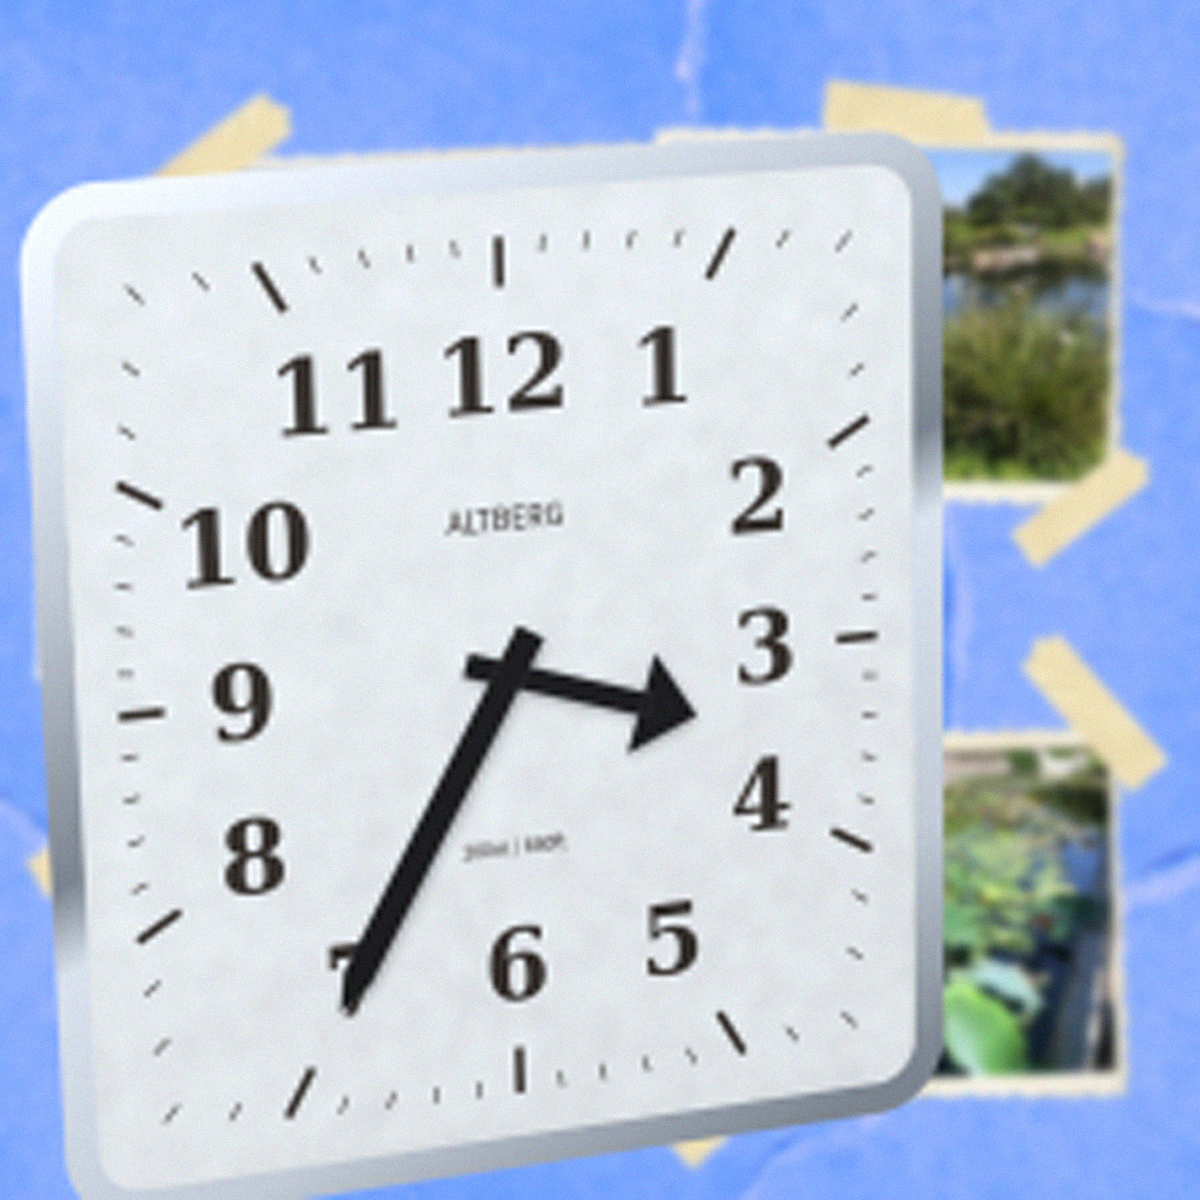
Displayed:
3,35
